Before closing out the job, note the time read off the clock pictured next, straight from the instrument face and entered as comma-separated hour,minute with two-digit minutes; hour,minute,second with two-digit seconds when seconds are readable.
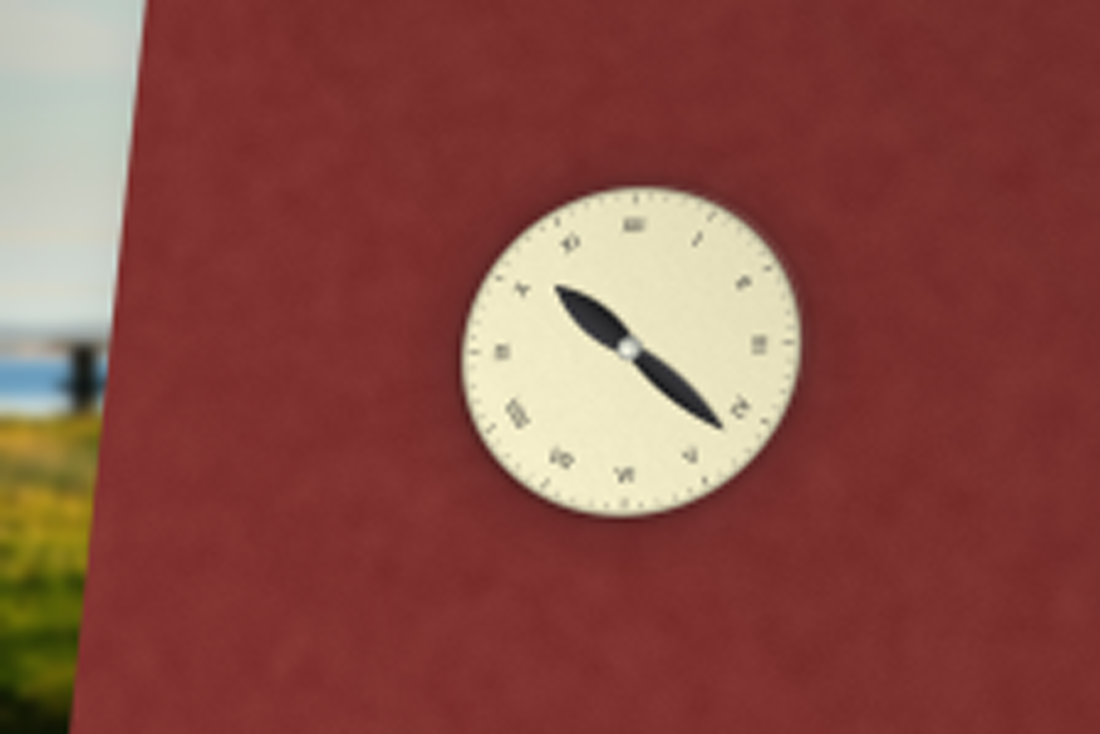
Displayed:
10,22
